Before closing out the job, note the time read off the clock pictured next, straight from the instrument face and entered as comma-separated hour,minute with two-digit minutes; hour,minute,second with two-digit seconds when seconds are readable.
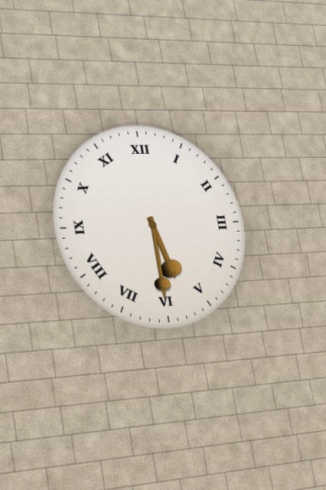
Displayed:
5,30
